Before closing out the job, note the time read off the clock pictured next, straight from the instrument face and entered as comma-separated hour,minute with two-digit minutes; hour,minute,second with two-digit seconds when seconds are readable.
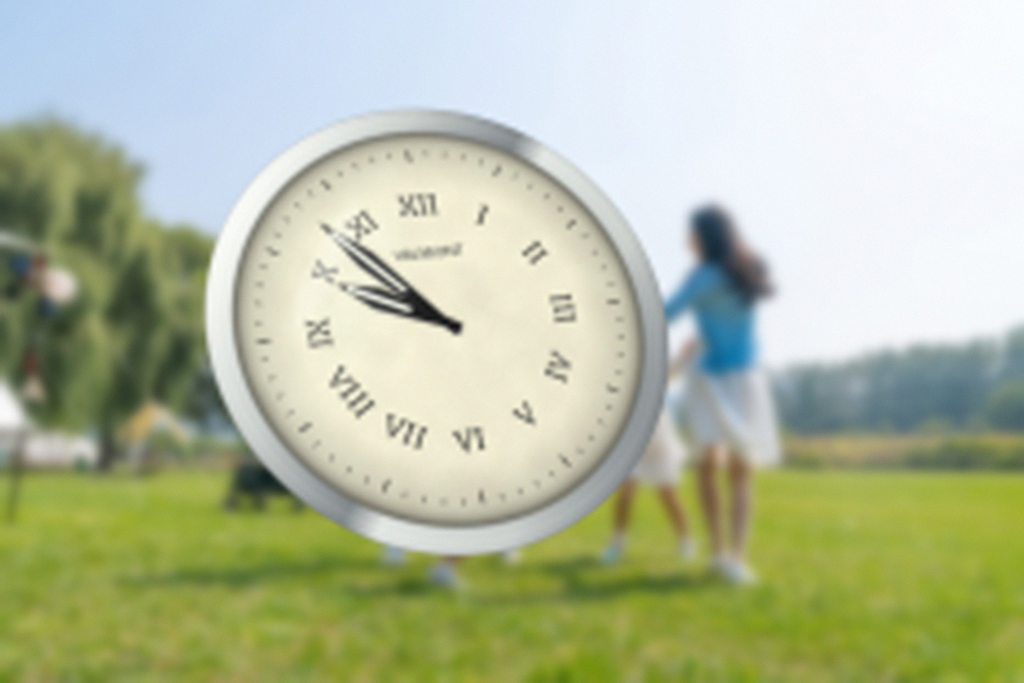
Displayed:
9,53
